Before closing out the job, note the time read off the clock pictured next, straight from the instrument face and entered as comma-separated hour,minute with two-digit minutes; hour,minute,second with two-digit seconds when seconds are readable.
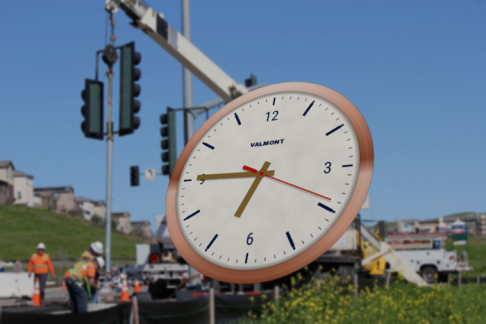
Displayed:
6,45,19
